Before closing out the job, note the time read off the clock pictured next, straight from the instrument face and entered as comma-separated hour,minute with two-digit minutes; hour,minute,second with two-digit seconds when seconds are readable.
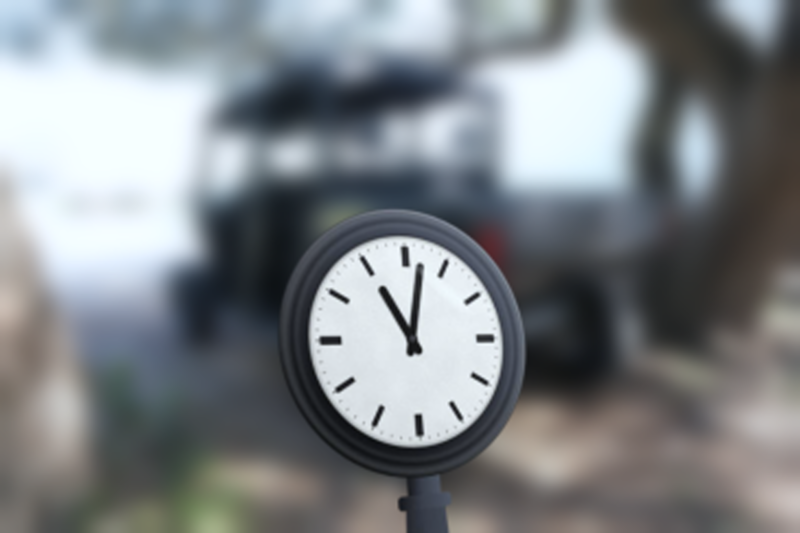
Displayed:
11,02
